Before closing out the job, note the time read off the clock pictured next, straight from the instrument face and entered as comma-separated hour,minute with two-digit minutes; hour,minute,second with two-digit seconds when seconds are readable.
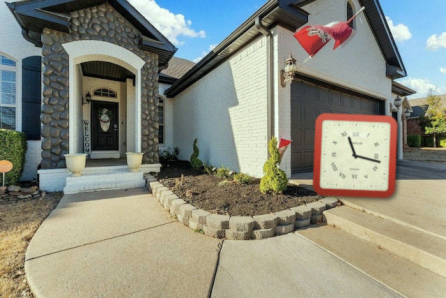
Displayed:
11,17
